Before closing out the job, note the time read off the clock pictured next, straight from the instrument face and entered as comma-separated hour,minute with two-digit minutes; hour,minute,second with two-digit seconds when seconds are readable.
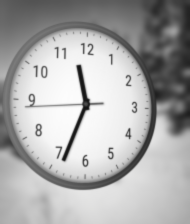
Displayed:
11,33,44
